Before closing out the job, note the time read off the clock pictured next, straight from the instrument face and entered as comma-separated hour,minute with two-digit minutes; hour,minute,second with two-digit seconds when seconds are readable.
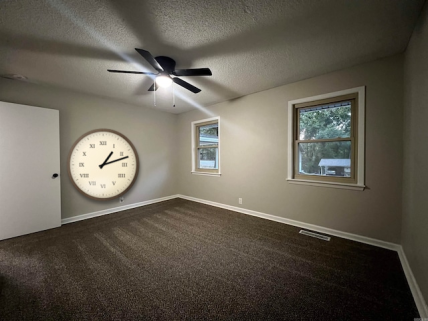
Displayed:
1,12
